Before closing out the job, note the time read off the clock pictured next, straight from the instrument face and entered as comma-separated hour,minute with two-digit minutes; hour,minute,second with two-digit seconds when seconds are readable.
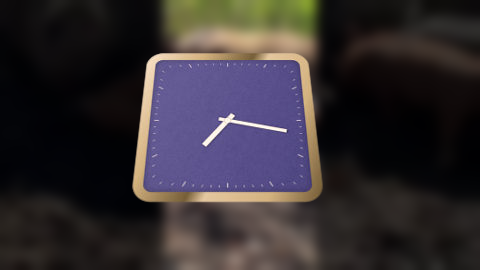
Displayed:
7,17
